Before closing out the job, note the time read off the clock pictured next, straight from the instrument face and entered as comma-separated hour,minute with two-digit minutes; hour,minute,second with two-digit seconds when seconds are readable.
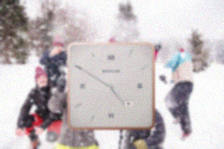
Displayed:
4,50
